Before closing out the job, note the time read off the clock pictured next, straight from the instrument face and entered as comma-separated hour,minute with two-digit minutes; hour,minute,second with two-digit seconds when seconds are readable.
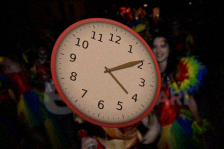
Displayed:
4,09
